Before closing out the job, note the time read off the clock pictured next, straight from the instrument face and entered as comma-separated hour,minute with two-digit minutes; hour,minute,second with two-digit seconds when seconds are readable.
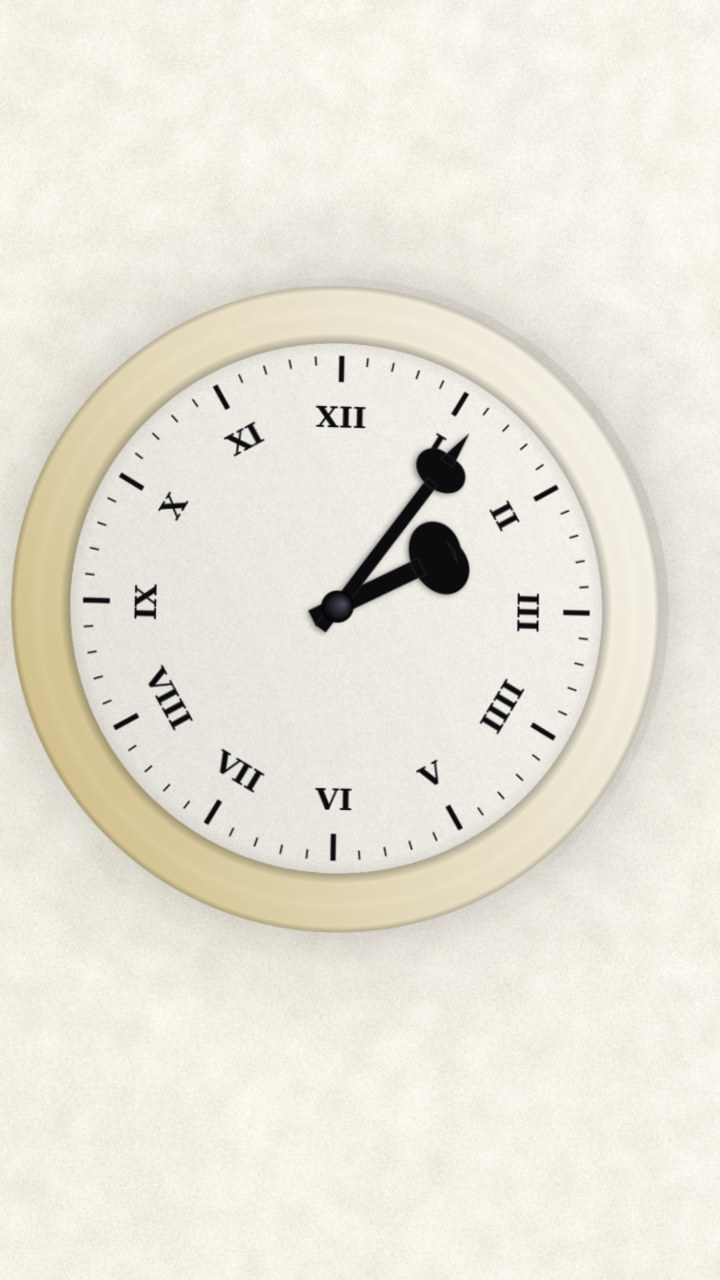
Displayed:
2,06
